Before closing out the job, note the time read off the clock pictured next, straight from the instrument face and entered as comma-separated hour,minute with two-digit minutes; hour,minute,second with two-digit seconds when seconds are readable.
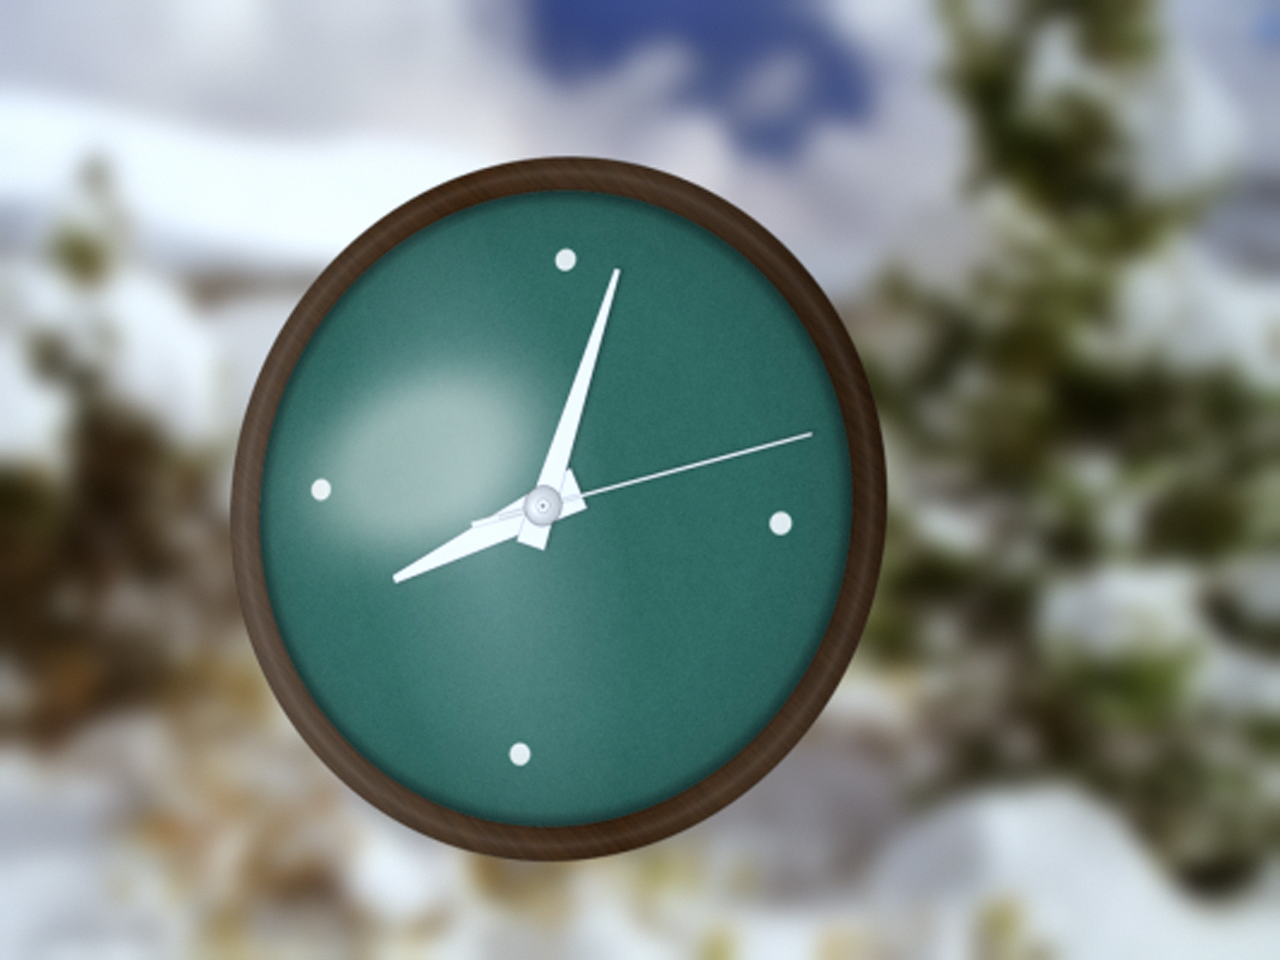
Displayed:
8,02,12
